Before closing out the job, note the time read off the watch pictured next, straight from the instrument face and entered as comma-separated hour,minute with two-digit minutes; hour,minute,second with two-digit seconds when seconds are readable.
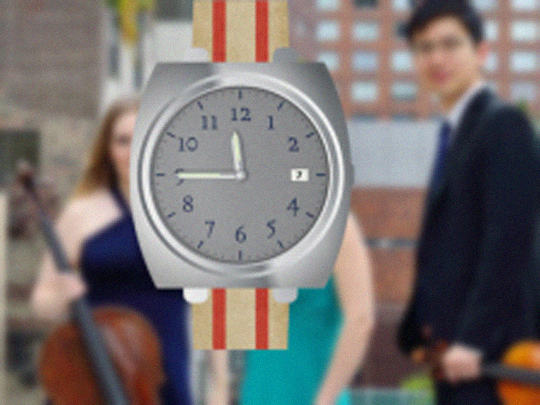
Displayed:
11,45
